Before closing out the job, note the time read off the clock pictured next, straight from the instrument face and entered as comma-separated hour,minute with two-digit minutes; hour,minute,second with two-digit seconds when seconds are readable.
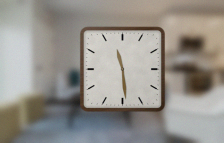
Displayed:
11,29
